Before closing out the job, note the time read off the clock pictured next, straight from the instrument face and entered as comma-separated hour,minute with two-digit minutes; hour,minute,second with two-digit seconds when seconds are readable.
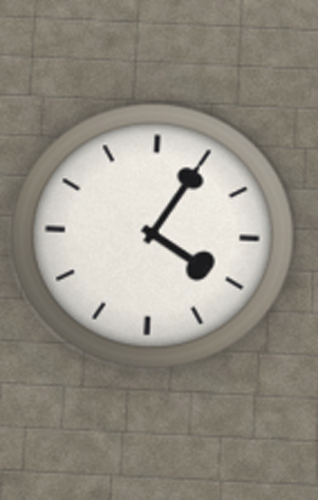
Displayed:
4,05
